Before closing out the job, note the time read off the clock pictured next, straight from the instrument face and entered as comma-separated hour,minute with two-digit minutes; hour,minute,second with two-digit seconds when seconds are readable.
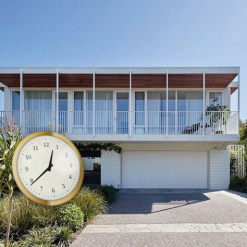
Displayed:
12,39
